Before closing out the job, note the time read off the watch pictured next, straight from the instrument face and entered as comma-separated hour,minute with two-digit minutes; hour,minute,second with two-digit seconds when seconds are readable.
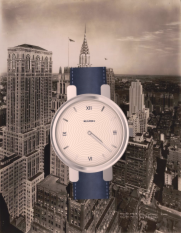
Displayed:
4,22
